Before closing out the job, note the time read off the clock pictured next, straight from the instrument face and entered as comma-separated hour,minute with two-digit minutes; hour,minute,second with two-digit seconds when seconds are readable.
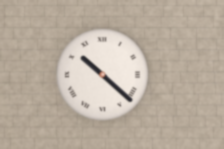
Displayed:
10,22
